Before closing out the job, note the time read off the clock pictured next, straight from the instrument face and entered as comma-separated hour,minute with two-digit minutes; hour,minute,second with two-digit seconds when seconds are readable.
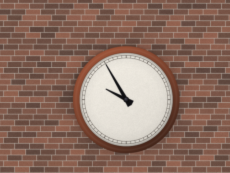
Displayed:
9,55
